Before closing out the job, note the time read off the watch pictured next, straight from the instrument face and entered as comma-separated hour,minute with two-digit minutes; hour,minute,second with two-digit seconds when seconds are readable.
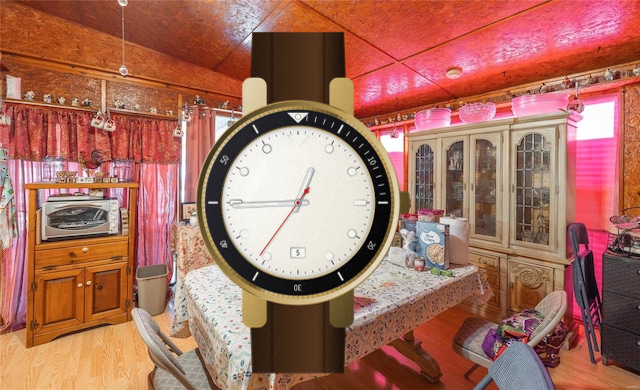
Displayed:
12,44,36
